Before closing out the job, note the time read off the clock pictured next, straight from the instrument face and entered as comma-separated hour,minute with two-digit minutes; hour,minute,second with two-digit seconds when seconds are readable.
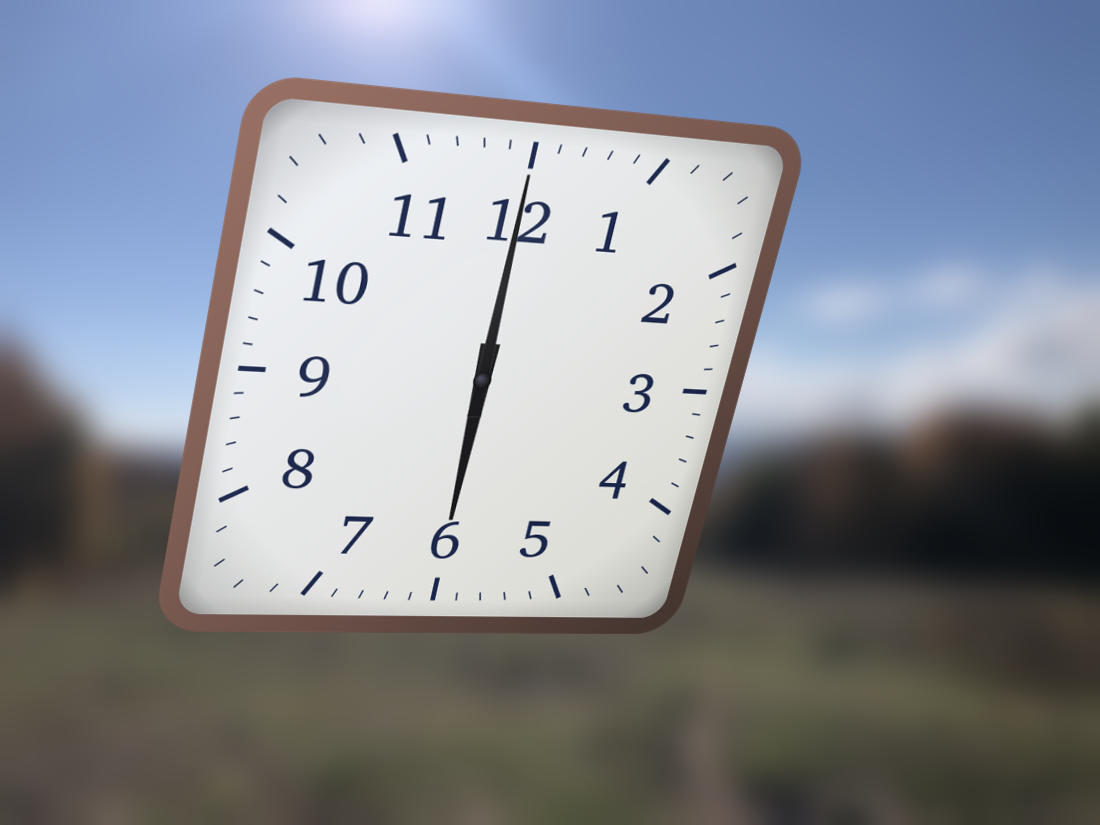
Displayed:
6,00
